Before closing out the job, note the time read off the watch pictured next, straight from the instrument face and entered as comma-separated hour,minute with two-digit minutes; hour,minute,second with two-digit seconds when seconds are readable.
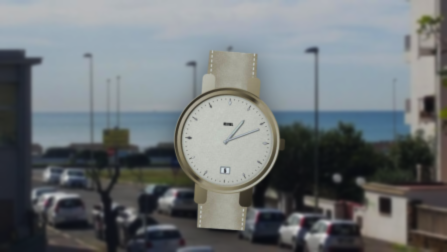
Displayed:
1,11
